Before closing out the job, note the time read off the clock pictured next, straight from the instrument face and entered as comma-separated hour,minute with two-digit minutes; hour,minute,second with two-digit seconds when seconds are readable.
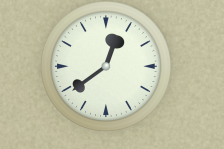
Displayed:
12,39
